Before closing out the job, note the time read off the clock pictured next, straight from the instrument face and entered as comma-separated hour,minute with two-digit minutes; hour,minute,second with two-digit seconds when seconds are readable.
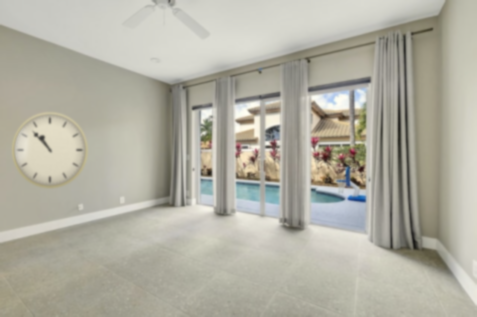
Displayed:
10,53
